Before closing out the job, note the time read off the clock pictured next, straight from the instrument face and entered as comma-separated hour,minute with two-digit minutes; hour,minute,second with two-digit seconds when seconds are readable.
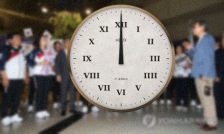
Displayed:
12,00
